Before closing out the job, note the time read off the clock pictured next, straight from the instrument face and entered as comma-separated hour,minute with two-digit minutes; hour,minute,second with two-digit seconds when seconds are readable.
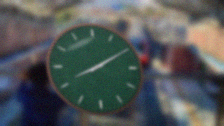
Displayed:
8,10
